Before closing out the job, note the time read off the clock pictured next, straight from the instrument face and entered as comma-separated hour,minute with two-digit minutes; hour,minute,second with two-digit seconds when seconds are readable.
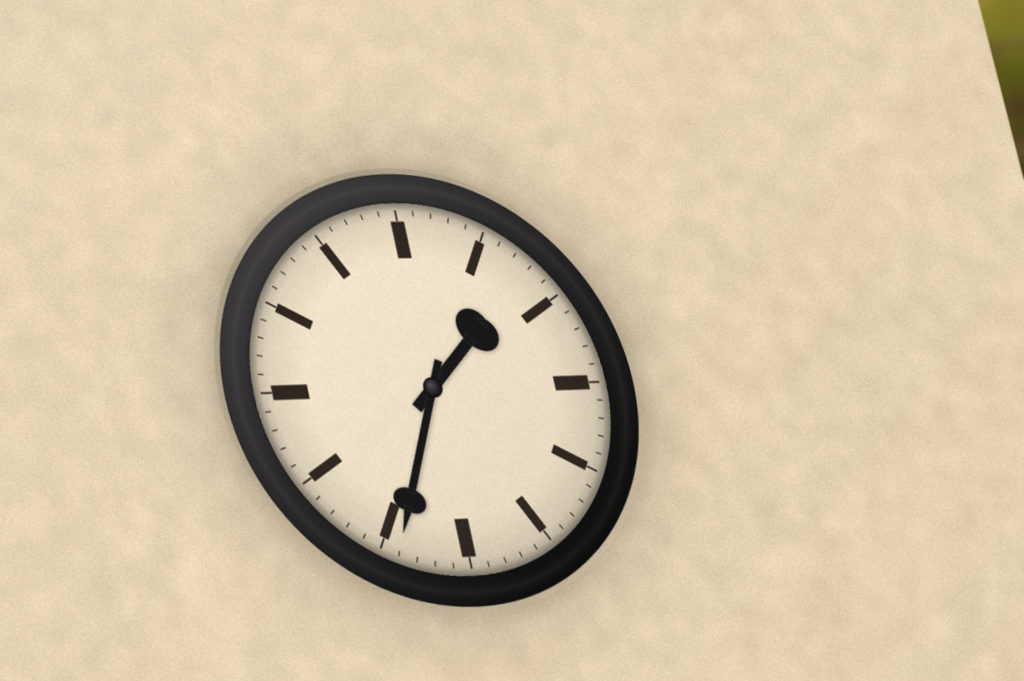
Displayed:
1,34
